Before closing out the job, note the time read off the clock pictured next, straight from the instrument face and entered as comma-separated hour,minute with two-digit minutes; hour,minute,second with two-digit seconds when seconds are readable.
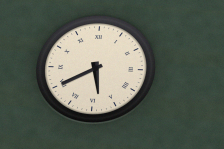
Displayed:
5,40
